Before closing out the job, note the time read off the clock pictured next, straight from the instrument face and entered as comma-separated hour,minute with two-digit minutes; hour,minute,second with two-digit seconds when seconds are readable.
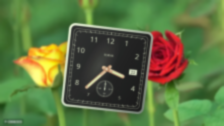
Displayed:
3,37
